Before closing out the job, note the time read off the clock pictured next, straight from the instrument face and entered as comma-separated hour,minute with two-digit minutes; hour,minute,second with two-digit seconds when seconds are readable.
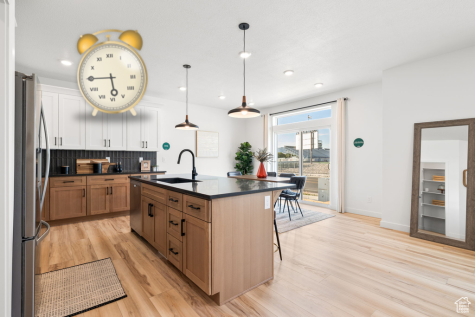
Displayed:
5,45
